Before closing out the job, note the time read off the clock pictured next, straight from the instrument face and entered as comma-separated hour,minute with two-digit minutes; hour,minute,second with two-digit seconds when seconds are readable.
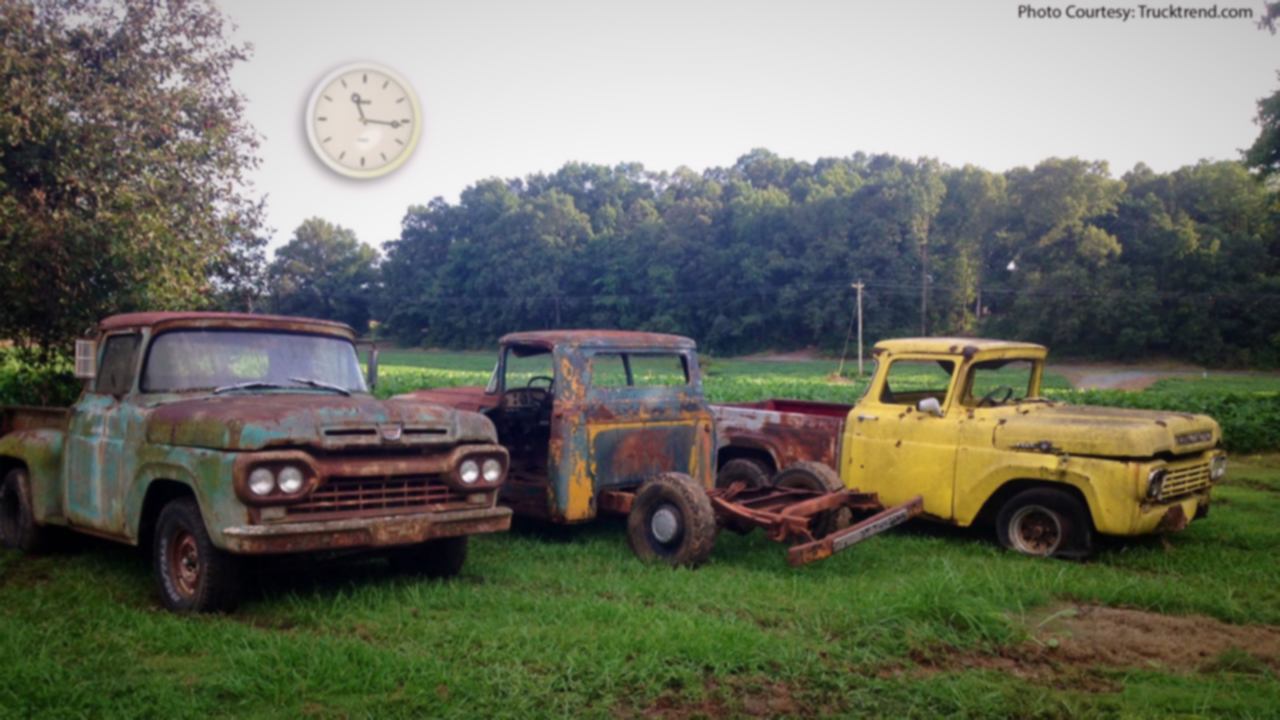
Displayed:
11,16
